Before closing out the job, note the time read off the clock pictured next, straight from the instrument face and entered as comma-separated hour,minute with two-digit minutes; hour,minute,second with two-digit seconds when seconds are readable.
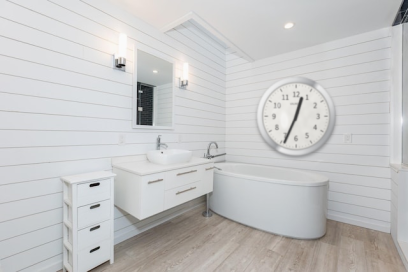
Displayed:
12,34
